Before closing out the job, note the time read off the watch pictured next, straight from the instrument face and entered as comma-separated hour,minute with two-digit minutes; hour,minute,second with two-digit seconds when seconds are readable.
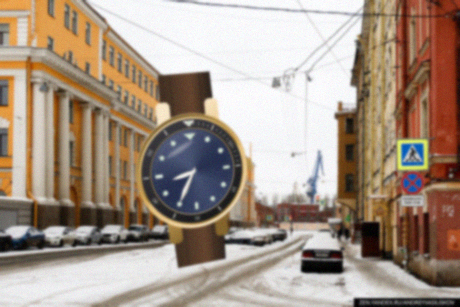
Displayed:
8,35
